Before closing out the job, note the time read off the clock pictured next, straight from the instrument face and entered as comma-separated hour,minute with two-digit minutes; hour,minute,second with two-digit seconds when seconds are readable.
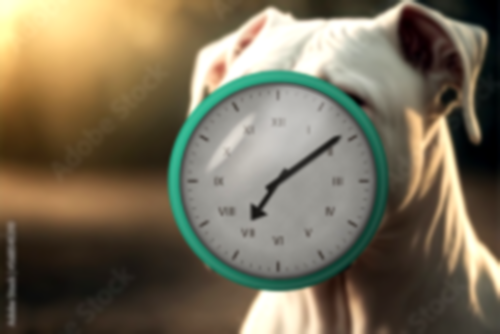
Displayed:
7,09
